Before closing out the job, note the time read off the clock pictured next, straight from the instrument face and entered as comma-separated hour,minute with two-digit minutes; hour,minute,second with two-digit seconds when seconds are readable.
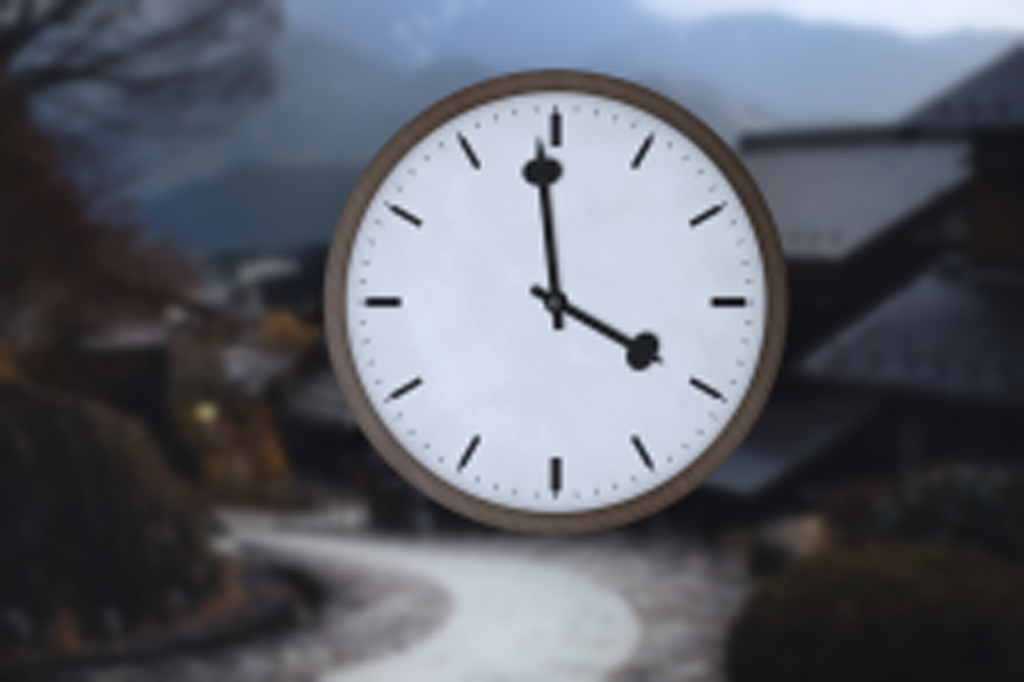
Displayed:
3,59
